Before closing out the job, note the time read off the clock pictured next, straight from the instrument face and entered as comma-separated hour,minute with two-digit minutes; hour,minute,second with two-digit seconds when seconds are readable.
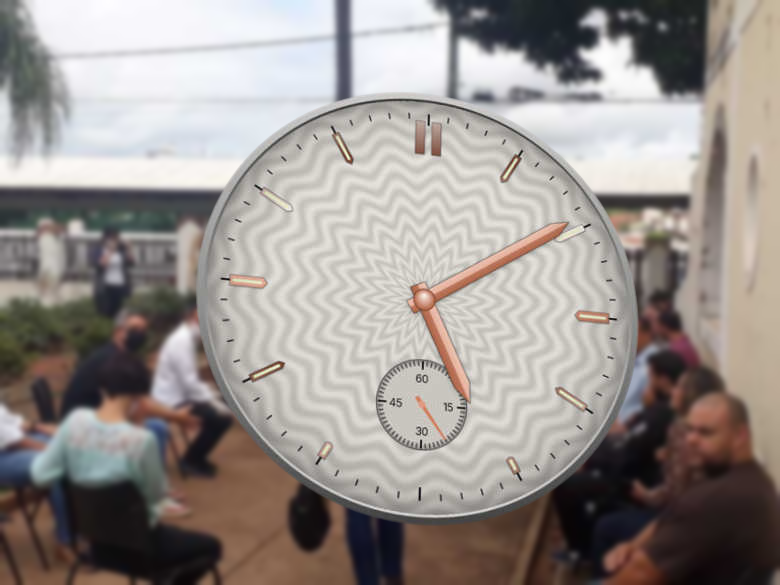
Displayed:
5,09,24
